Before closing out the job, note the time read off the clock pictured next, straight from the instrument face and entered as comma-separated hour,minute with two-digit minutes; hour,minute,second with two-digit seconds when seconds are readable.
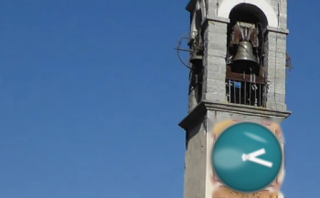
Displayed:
2,18
